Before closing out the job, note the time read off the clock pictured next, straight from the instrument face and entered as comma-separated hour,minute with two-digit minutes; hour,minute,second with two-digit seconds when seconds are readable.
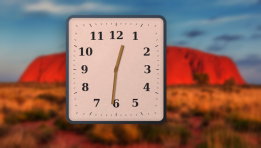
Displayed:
12,31
